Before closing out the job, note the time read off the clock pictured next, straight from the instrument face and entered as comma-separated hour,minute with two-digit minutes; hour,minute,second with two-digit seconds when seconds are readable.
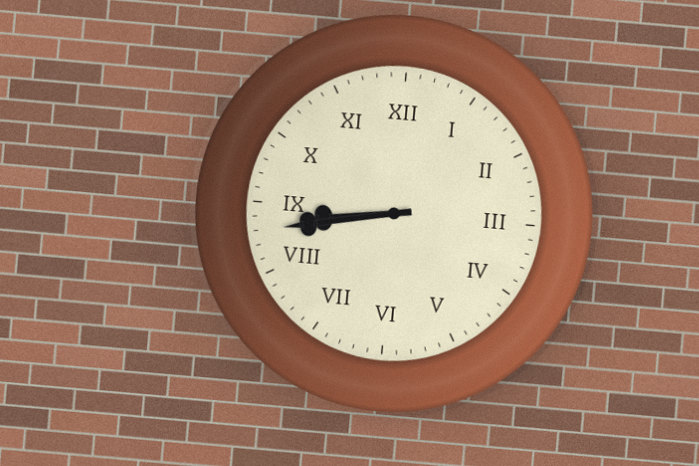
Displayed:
8,43
